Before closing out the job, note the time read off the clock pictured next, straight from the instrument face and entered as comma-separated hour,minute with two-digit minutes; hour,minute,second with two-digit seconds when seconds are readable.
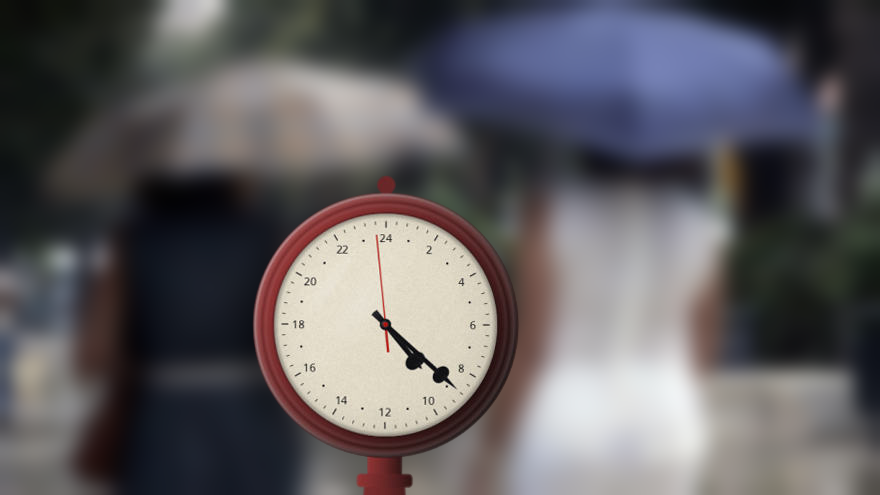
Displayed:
9,21,59
